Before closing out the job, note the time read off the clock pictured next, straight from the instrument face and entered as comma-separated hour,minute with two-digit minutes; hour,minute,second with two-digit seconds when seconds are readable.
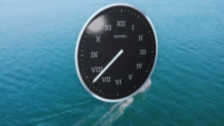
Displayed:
7,38
